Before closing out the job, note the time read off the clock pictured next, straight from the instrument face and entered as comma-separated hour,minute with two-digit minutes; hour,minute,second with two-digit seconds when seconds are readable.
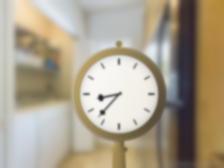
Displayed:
8,37
